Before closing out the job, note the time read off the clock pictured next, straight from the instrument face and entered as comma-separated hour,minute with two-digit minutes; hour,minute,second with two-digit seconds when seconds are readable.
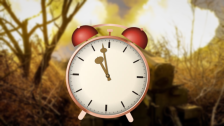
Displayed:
10,58
